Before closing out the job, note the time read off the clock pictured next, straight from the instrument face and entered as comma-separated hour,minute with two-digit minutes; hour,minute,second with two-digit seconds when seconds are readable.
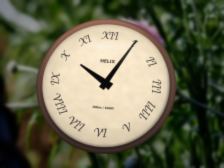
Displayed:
10,05
